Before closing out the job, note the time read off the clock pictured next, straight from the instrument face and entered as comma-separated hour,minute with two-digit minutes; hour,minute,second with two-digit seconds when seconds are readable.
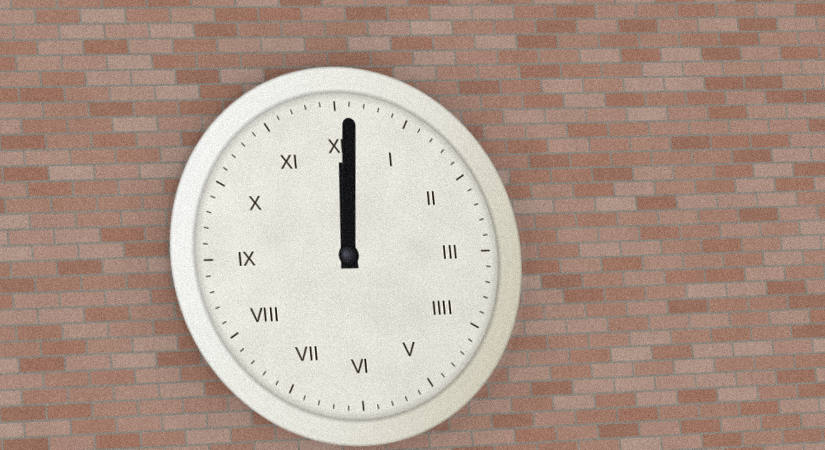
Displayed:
12,01
